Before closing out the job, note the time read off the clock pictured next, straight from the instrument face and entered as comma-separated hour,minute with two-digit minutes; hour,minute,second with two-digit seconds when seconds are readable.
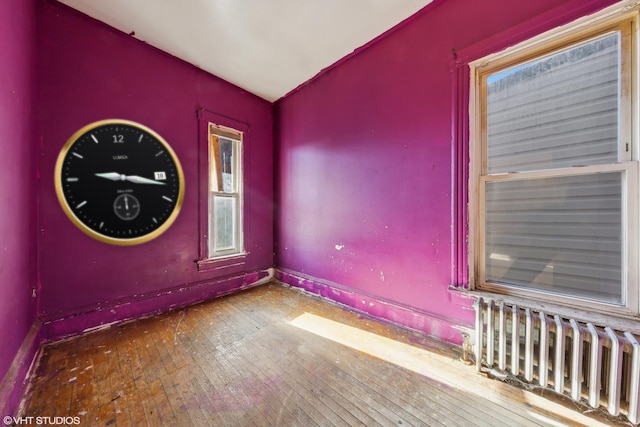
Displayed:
9,17
